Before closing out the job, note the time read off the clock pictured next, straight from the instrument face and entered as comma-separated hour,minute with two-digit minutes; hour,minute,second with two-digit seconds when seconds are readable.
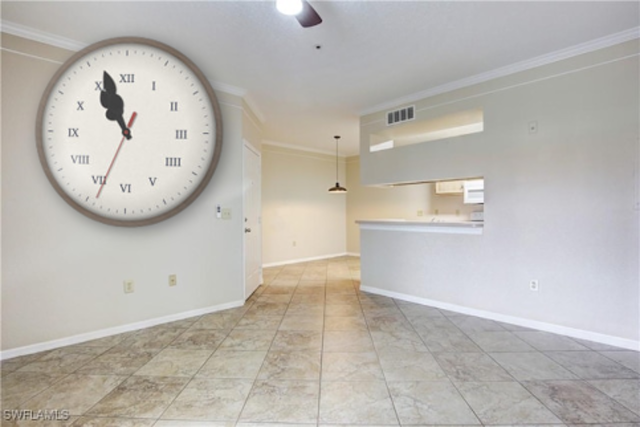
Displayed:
10,56,34
